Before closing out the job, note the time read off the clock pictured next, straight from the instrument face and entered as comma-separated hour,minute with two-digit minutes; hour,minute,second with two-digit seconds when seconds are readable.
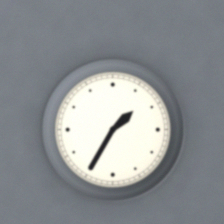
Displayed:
1,35
